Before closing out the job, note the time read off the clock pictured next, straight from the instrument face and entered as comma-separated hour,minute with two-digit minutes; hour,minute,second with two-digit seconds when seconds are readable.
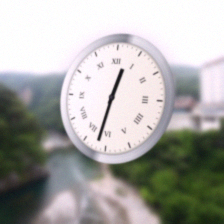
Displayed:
12,32
